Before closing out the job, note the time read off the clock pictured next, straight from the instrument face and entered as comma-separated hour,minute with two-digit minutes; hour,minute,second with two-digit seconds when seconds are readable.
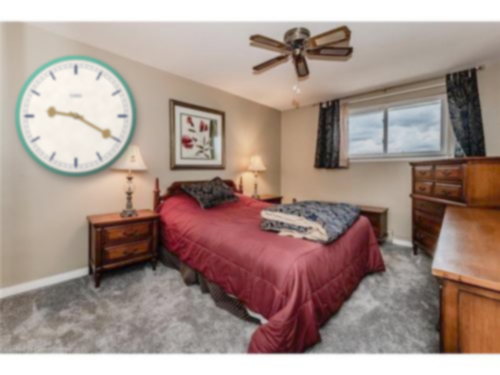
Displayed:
9,20
